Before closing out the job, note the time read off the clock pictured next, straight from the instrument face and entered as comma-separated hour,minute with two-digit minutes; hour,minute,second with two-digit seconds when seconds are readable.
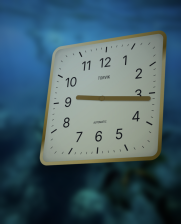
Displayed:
9,16
